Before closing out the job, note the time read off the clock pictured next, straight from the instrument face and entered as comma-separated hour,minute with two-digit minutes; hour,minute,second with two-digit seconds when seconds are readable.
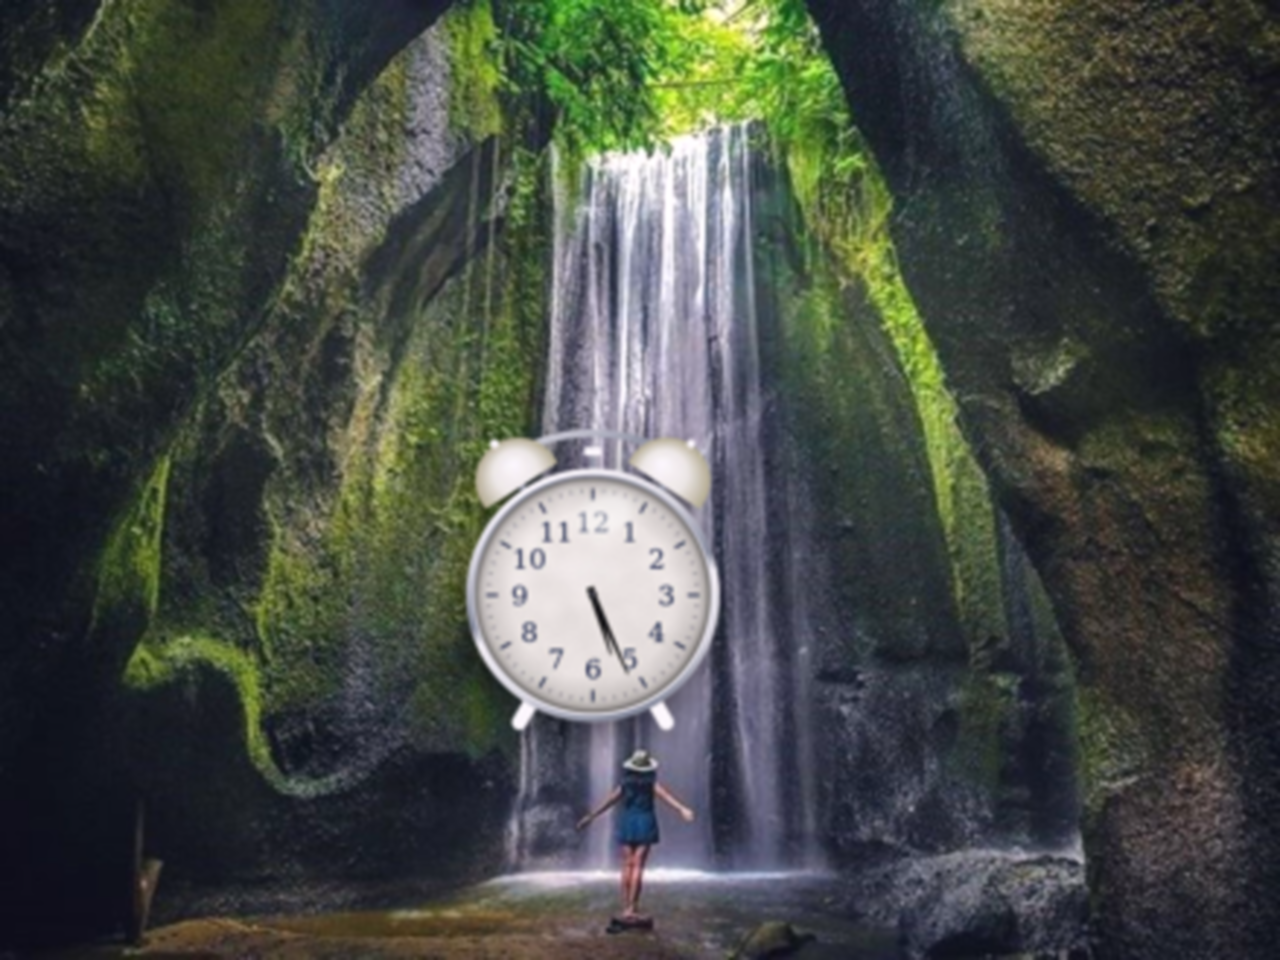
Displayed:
5,26
